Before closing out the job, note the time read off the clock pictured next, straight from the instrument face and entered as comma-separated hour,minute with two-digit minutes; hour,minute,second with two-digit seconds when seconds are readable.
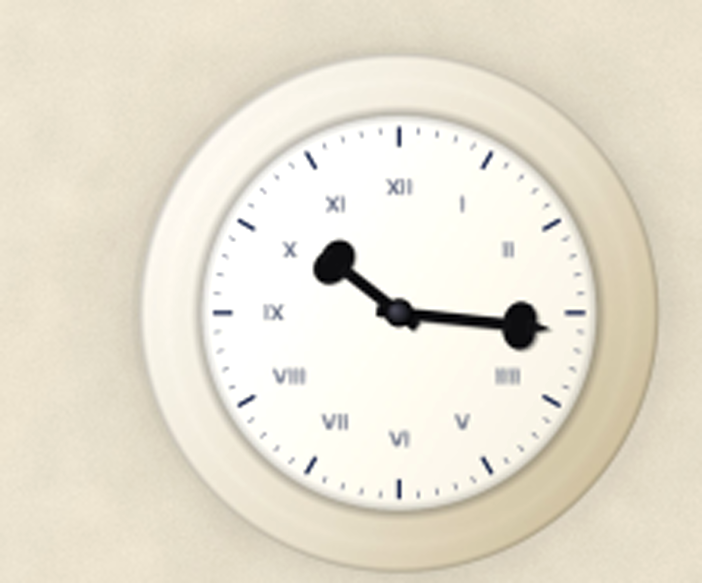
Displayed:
10,16
